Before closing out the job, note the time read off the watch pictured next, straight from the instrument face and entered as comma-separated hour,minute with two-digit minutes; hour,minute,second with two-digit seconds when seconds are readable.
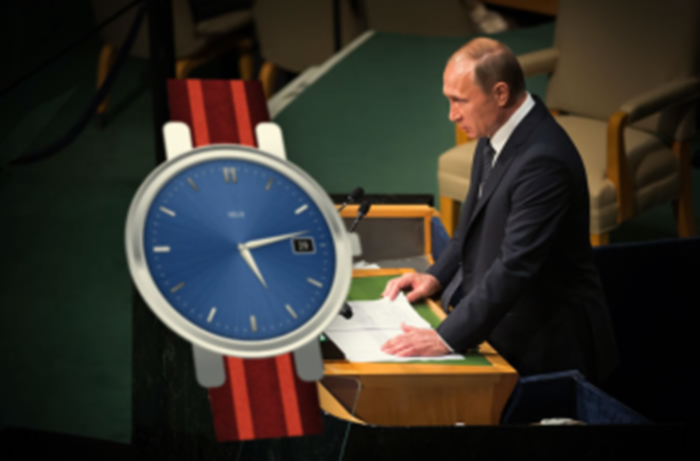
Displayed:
5,13
